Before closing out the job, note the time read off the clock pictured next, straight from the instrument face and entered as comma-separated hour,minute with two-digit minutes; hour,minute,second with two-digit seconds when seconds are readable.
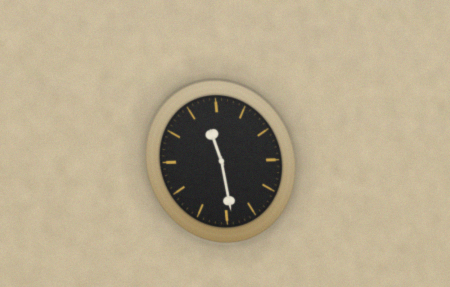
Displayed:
11,29
